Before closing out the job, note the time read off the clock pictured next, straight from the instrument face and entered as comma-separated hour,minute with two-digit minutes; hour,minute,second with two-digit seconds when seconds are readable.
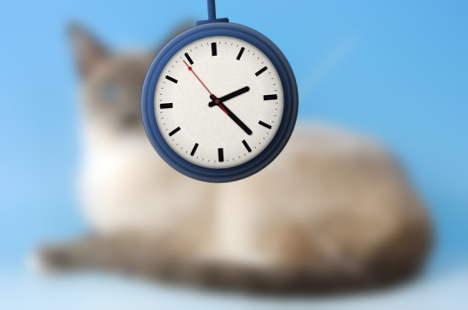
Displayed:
2,22,54
